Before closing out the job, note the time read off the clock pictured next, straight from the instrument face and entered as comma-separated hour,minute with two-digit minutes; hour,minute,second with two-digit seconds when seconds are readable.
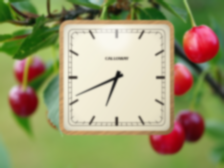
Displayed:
6,41
